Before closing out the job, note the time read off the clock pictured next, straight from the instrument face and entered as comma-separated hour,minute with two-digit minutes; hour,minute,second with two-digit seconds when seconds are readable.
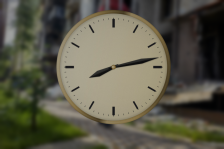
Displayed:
8,13
